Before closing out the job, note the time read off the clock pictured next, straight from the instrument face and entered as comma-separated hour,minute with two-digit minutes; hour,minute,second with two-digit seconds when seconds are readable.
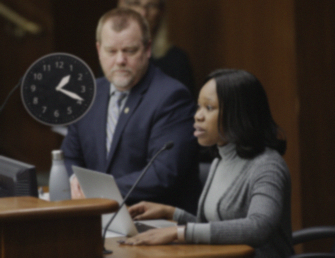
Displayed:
1,19
